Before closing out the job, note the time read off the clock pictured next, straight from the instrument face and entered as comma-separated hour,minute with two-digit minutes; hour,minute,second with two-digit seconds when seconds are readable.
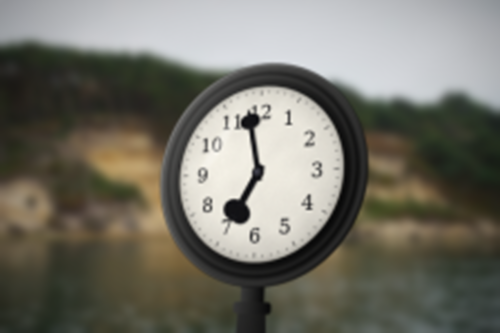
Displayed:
6,58
